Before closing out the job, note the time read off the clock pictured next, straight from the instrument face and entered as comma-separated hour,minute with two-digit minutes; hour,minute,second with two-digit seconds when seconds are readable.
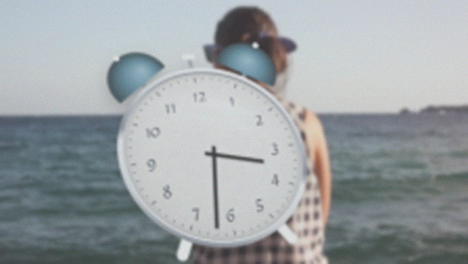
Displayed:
3,32
